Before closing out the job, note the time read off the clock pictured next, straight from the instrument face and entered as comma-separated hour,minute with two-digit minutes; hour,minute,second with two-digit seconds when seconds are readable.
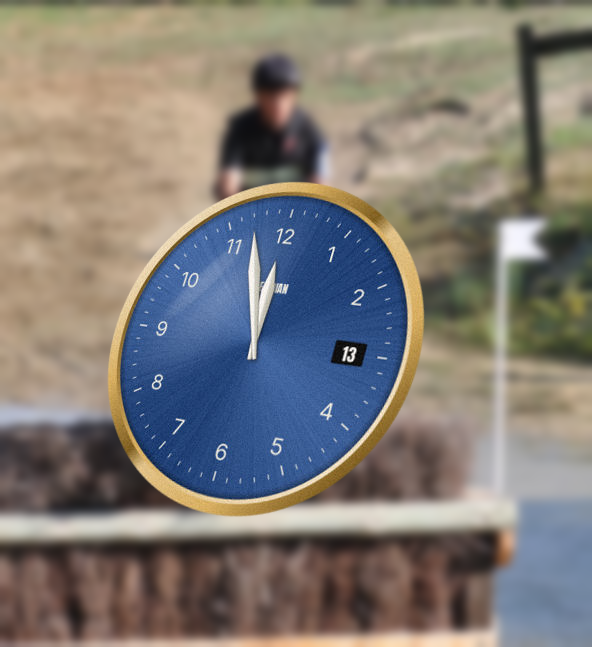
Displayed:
11,57
